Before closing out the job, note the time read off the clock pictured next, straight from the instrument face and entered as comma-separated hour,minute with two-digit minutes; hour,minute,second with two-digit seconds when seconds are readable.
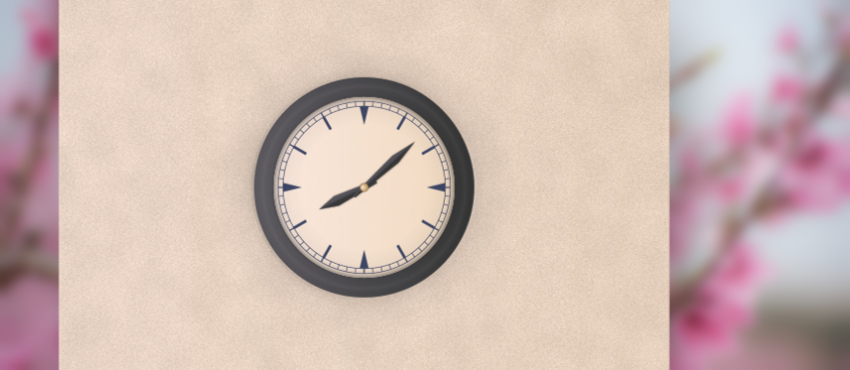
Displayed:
8,08
